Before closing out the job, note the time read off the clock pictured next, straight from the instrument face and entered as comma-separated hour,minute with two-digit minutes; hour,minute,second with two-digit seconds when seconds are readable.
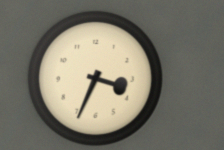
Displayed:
3,34
